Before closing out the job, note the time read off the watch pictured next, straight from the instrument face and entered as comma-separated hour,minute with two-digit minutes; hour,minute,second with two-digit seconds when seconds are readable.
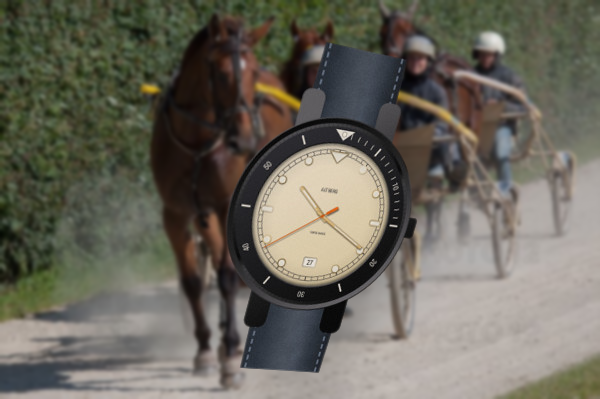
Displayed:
10,19,39
